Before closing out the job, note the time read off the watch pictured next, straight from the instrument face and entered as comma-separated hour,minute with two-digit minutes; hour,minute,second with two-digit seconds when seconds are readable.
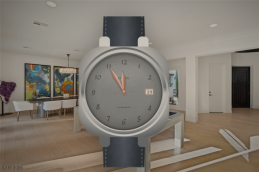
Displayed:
11,55
